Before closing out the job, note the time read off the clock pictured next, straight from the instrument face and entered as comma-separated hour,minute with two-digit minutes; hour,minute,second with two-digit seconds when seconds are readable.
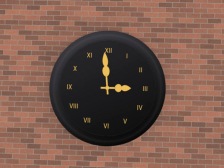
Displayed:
2,59
